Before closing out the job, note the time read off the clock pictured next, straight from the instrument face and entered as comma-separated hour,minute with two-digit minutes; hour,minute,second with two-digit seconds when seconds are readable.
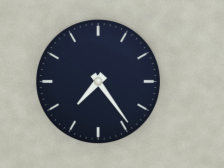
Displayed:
7,24
